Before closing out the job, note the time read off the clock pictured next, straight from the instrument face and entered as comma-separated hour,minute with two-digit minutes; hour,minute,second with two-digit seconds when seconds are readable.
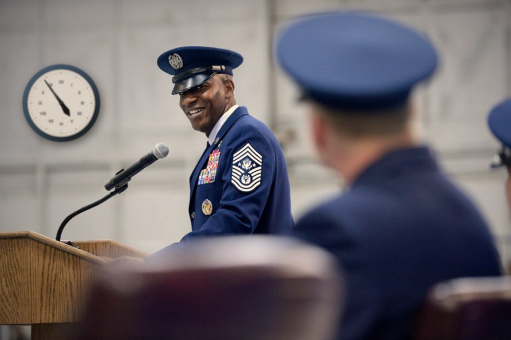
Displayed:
4,54
